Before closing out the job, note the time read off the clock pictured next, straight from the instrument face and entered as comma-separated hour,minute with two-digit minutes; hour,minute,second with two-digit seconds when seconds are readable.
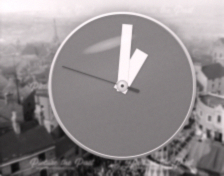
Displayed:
1,00,48
